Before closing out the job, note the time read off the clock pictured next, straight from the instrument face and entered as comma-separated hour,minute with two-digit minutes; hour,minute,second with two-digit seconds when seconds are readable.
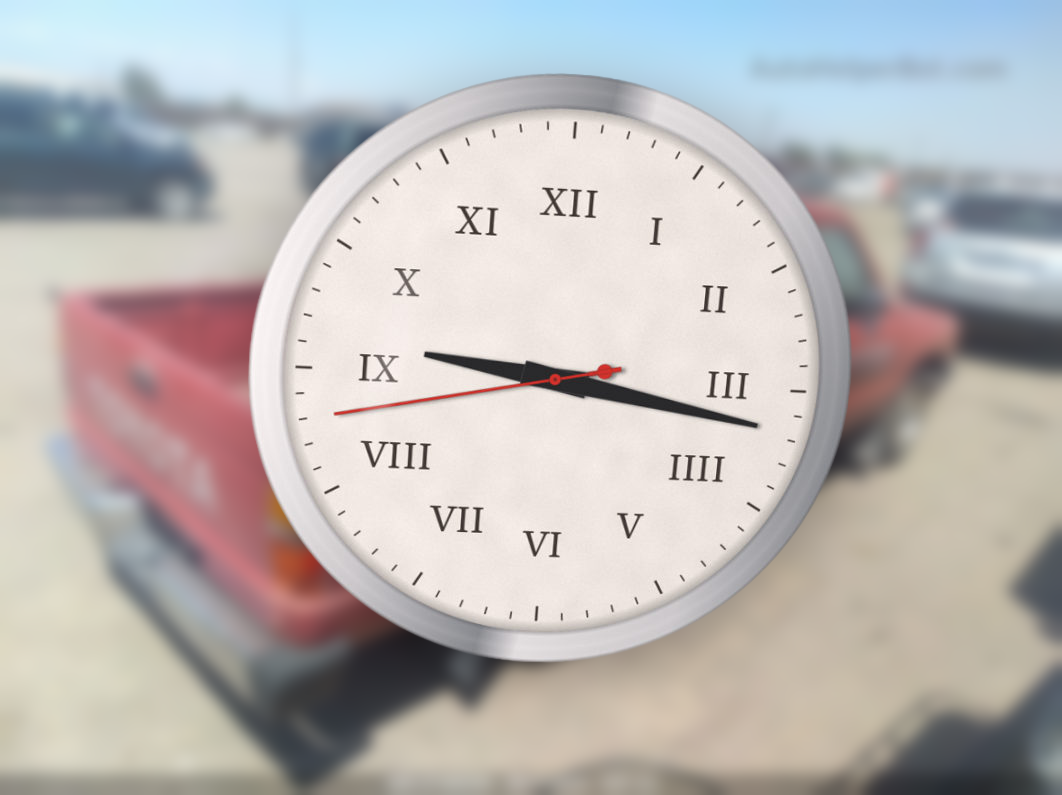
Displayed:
9,16,43
